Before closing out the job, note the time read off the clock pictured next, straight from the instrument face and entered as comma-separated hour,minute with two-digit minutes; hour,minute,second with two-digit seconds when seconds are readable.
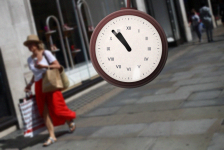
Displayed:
10,53
